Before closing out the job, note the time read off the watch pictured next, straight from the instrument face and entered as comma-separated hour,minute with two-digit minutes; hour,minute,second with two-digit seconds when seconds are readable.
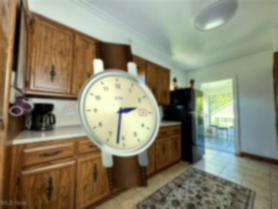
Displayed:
2,32
